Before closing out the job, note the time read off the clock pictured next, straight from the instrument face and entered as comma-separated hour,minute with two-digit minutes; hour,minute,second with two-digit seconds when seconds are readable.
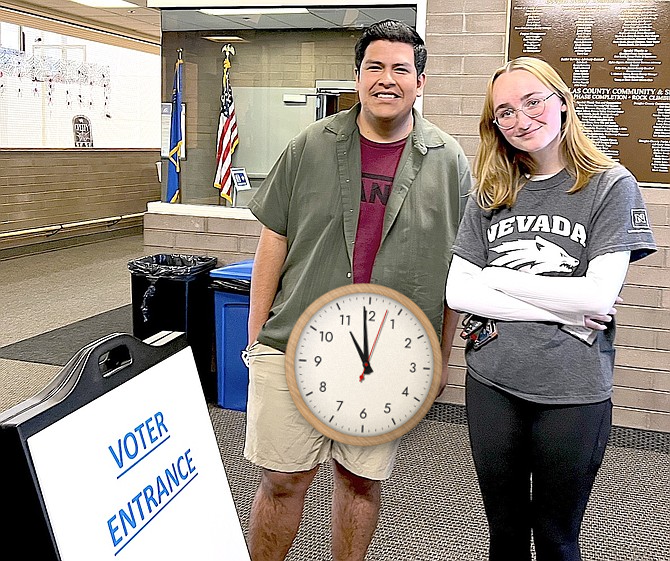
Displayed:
10,59,03
